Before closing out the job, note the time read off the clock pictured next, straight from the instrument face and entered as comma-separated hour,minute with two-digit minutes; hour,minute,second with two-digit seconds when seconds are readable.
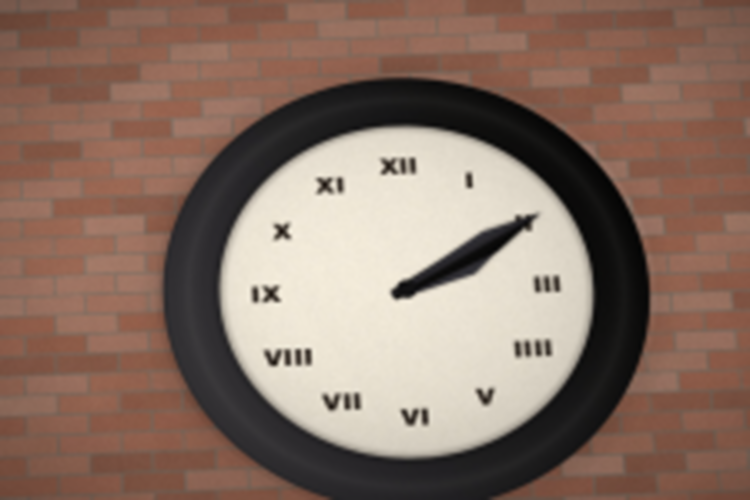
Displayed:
2,10
